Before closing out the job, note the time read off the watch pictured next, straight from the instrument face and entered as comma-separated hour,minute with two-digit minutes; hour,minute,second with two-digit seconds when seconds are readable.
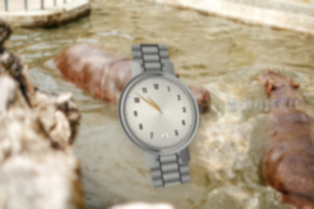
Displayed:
10,52
